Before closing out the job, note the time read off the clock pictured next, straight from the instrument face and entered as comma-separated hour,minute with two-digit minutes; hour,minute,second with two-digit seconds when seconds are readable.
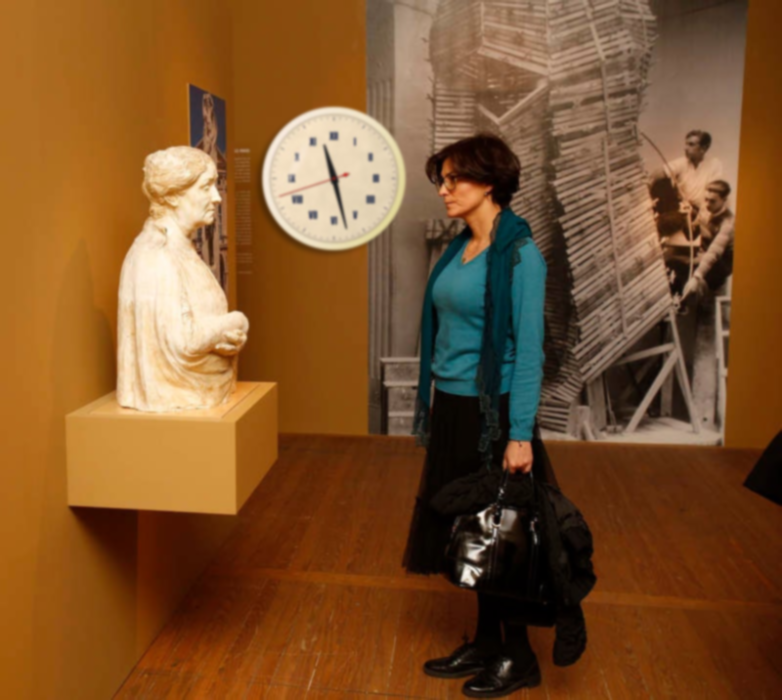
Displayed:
11,27,42
